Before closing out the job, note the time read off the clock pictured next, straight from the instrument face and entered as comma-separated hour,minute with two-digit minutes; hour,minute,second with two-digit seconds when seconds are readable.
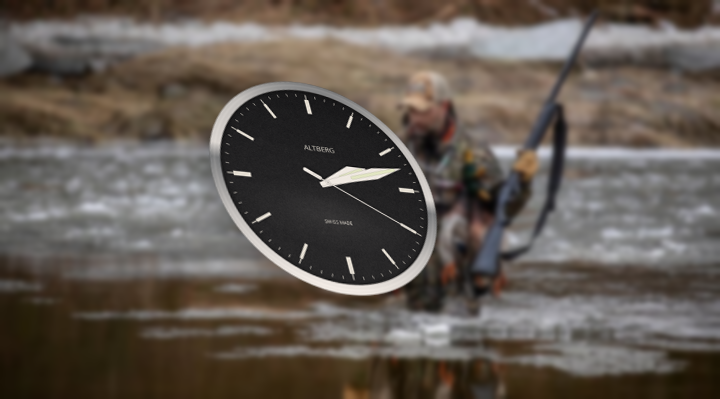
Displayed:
2,12,20
